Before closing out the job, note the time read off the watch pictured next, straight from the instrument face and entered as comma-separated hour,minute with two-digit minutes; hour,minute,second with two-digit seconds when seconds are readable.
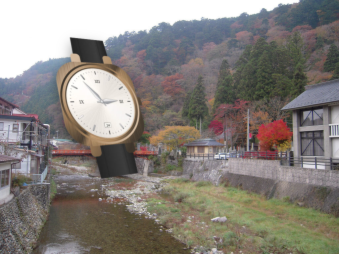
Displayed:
2,54
